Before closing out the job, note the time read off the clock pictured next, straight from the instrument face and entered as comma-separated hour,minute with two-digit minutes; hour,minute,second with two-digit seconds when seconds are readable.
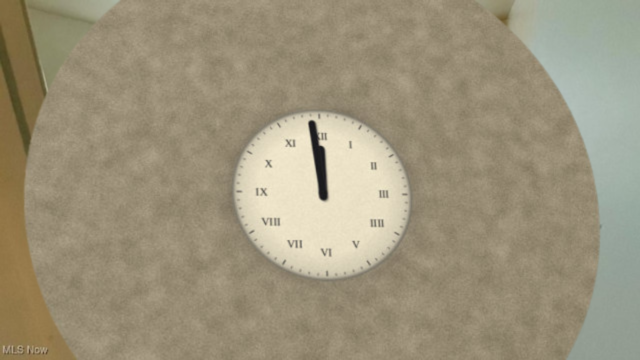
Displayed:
11,59
